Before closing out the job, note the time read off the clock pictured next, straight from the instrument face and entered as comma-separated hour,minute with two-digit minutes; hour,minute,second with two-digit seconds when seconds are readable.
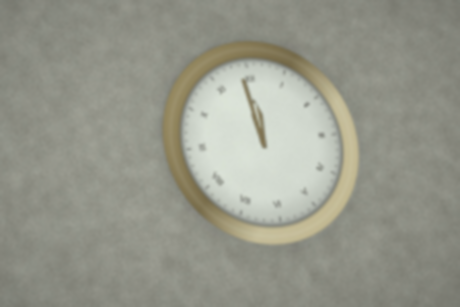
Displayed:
11,59
